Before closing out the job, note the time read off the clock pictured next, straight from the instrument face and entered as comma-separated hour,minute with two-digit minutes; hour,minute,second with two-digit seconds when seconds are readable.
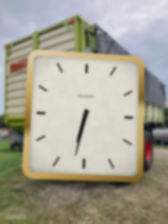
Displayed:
6,32
